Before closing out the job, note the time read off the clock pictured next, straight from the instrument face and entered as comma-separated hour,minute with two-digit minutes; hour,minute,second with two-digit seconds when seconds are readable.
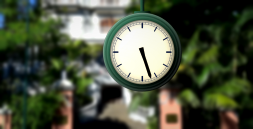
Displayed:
5,27
